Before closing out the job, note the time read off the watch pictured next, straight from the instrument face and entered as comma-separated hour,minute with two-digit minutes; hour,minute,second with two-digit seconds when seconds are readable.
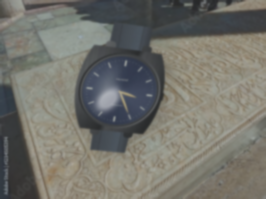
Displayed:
3,25
